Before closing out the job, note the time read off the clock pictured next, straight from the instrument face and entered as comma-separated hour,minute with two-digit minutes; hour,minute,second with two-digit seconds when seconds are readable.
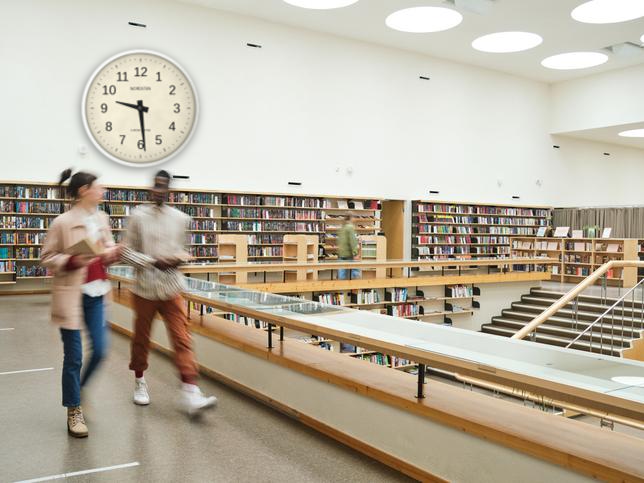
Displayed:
9,29
